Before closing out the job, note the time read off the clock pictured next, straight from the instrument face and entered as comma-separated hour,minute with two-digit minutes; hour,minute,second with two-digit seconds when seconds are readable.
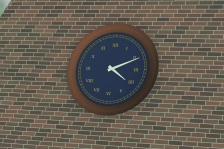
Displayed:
4,11
